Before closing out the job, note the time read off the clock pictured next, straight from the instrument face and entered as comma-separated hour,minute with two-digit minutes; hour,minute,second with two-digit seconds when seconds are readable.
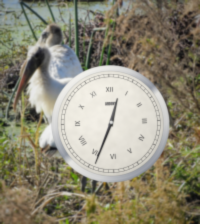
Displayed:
12,34
